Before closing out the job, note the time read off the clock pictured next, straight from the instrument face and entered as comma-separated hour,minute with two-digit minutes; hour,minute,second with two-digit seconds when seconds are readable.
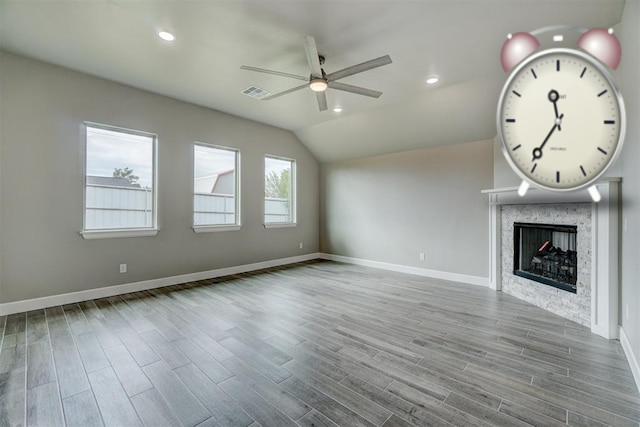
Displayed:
11,36
